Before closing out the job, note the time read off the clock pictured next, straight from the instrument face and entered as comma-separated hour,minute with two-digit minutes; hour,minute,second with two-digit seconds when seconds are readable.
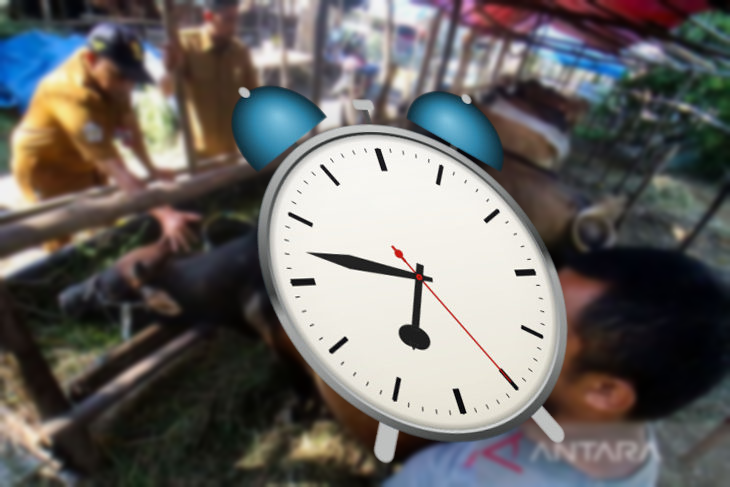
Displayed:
6,47,25
